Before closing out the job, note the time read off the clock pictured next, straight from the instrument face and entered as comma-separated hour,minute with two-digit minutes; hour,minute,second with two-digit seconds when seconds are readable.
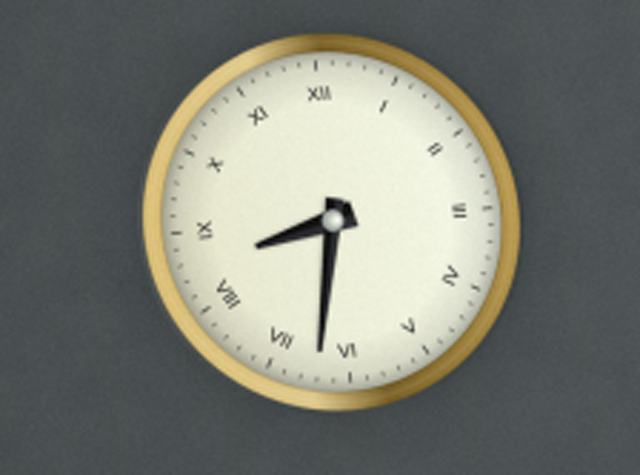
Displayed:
8,32
